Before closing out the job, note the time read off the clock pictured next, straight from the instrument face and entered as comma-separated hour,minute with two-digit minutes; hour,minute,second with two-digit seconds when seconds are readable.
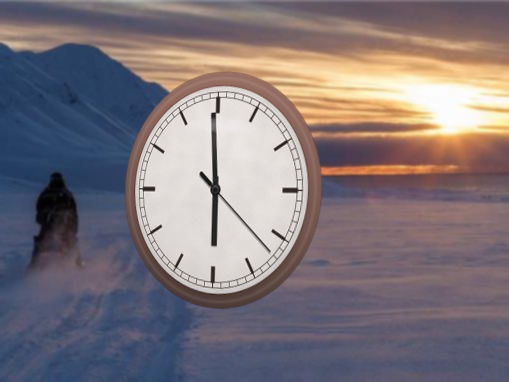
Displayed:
5,59,22
